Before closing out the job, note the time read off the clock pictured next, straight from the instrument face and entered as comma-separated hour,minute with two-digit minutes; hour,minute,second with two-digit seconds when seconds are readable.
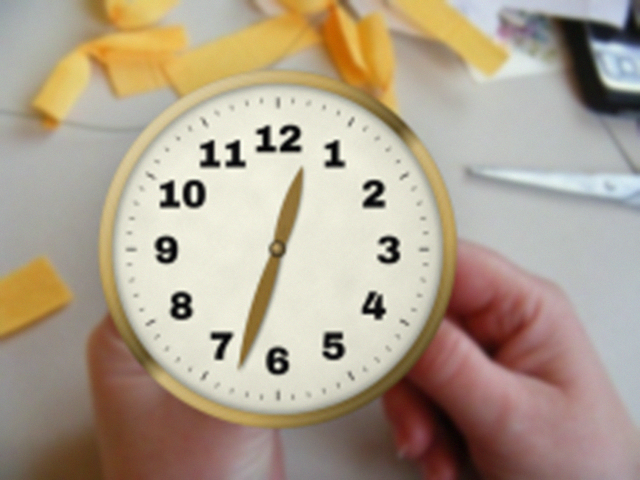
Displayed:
12,33
